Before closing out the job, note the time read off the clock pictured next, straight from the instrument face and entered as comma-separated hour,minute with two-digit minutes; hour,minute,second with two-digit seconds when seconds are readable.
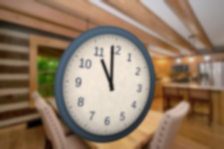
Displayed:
10,59
